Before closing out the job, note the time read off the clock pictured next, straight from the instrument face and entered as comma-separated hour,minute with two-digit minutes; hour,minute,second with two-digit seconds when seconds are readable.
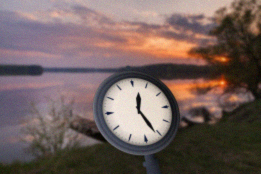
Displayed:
12,26
